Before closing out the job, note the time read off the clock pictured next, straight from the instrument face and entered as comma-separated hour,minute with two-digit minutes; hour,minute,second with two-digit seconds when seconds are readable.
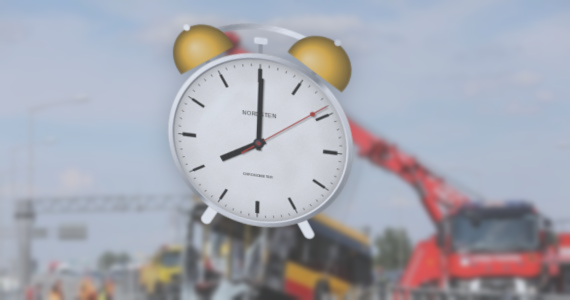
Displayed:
8,00,09
